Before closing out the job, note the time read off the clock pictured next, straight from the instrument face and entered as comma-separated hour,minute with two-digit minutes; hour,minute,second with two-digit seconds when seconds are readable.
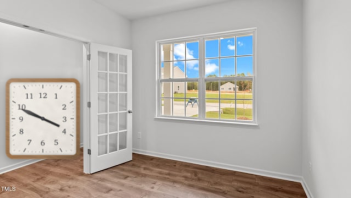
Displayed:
3,49
